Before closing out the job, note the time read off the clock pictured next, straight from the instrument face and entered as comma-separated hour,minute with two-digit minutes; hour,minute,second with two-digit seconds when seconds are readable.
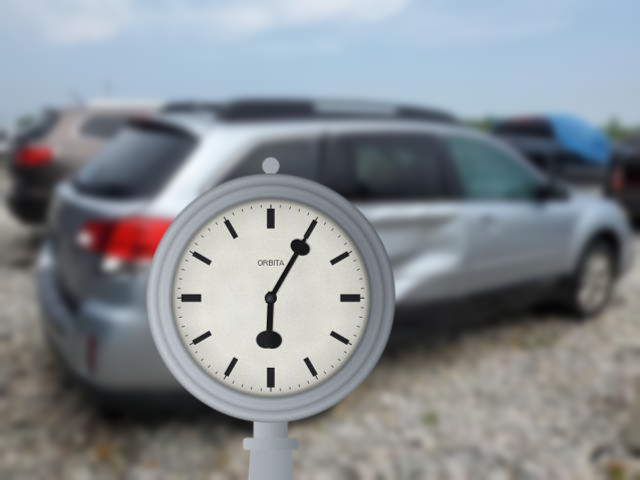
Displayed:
6,05
